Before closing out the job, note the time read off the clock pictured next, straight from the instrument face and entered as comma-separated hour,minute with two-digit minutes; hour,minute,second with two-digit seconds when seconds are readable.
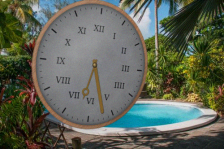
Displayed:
6,27
